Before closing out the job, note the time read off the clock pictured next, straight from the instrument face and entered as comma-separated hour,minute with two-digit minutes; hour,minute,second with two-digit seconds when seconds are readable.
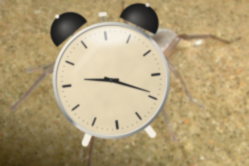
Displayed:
9,19
